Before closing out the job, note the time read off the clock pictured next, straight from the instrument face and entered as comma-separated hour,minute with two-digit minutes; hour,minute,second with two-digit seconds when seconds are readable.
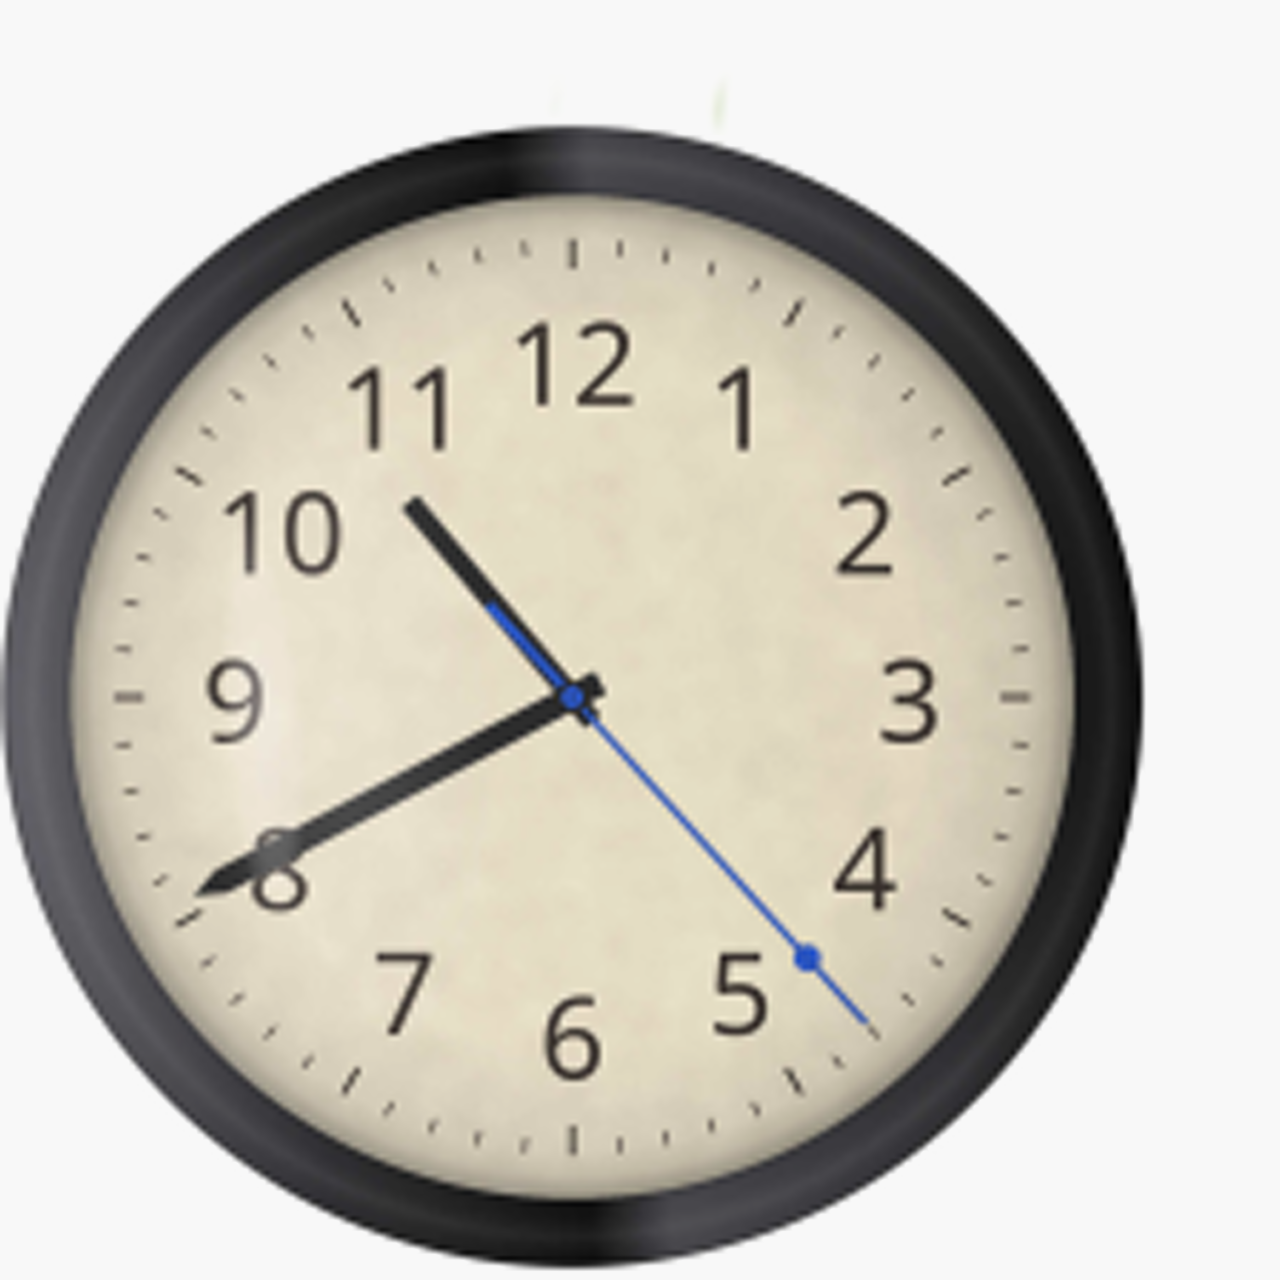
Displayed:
10,40,23
